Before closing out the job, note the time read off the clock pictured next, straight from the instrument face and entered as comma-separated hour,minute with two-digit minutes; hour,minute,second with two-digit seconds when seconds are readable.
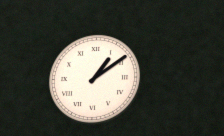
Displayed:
1,09
